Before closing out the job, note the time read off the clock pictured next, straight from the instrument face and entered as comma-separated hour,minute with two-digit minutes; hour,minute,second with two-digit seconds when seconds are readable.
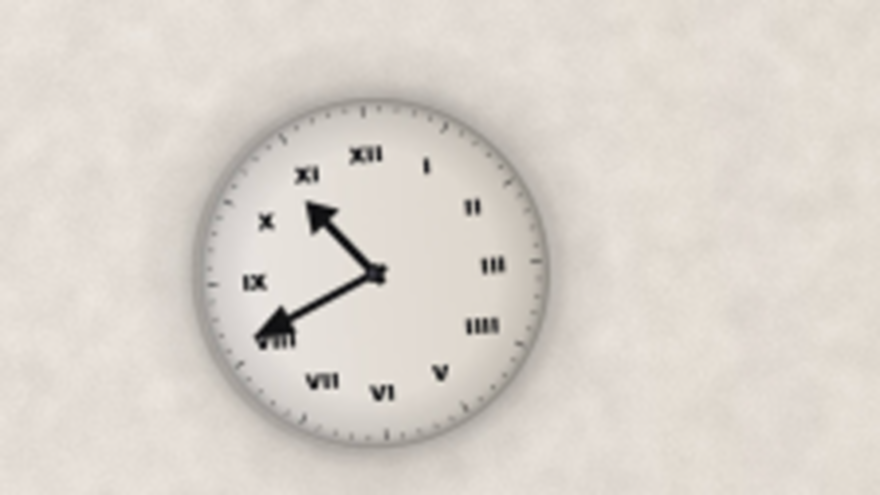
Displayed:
10,41
